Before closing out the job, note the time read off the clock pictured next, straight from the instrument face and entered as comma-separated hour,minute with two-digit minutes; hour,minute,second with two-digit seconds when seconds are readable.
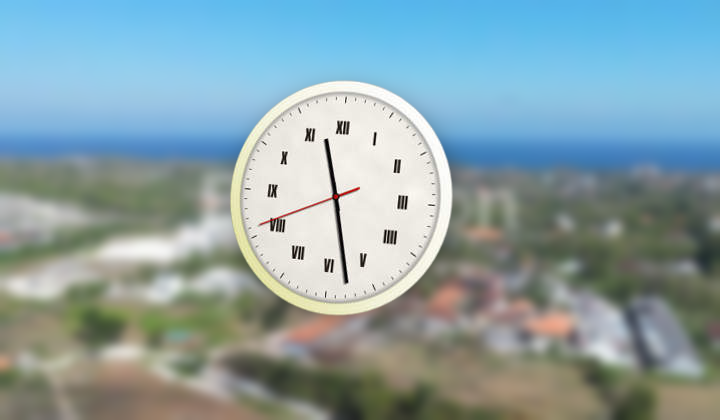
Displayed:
11,27,41
